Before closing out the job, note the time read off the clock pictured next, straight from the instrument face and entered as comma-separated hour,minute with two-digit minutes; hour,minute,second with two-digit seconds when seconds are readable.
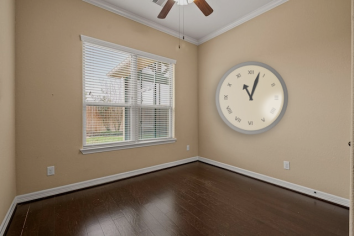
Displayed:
11,03
